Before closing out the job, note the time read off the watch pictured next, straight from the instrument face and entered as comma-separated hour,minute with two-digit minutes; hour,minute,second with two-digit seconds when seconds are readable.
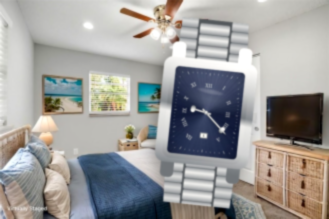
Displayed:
9,22
